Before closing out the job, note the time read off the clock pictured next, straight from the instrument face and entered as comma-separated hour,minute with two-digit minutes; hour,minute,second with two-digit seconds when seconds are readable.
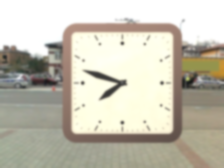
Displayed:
7,48
